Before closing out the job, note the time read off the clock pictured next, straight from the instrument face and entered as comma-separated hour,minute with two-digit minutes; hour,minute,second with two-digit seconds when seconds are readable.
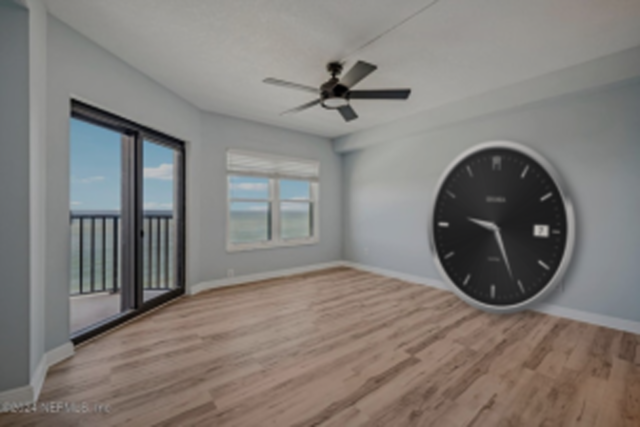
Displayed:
9,26
